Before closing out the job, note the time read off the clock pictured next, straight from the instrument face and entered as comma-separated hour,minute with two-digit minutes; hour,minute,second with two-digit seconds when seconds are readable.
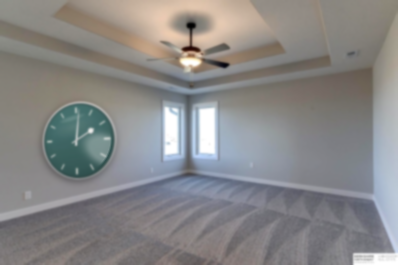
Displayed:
2,01
